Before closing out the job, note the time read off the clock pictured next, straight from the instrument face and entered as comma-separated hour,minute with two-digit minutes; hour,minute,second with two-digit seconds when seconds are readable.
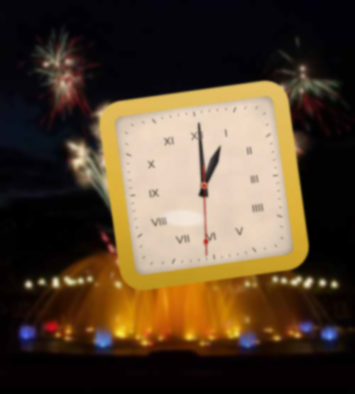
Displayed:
1,00,31
